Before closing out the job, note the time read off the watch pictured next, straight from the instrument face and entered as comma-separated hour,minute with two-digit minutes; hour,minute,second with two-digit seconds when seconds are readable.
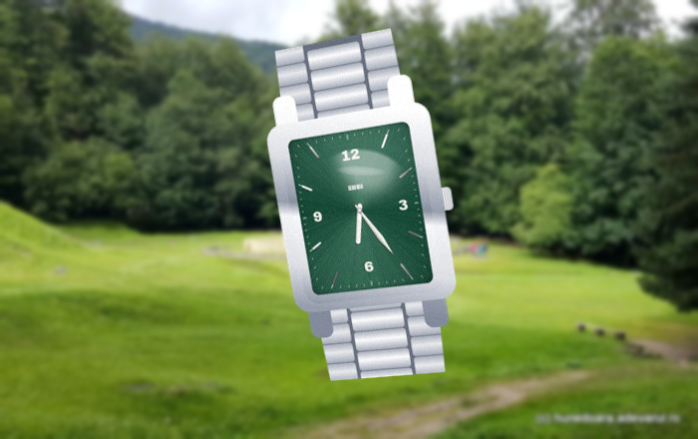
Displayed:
6,25
